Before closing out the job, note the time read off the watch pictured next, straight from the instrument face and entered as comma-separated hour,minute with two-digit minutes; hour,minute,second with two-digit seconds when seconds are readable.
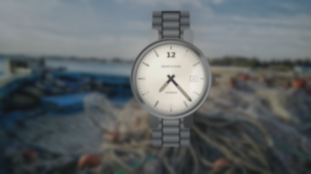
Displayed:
7,23
